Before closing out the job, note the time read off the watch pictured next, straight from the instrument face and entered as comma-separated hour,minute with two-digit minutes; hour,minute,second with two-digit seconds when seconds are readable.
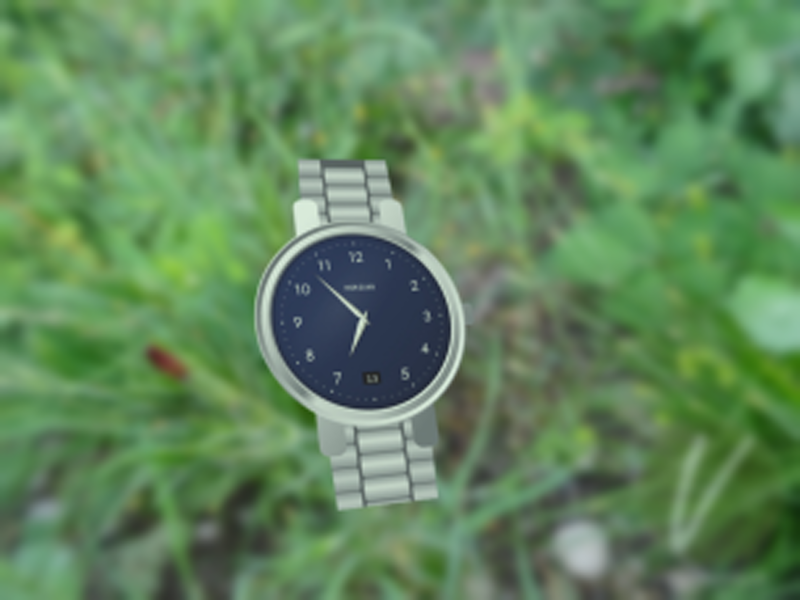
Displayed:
6,53
